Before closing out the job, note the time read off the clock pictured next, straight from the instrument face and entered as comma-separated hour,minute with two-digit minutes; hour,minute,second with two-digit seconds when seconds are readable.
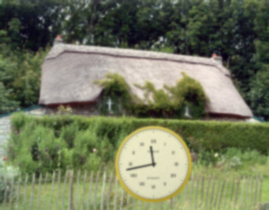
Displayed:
11,43
